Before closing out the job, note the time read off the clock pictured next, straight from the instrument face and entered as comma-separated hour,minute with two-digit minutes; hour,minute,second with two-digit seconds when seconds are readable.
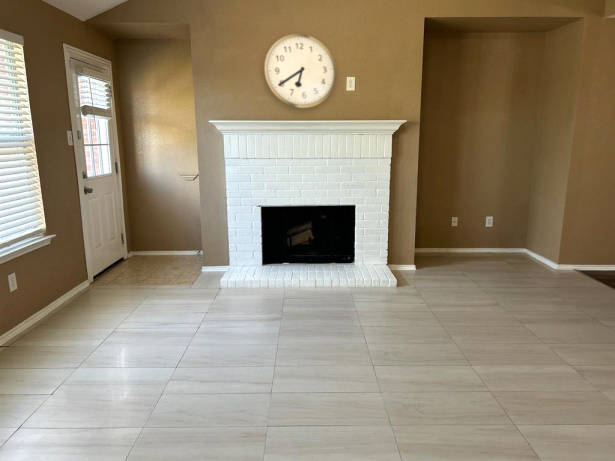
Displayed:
6,40
